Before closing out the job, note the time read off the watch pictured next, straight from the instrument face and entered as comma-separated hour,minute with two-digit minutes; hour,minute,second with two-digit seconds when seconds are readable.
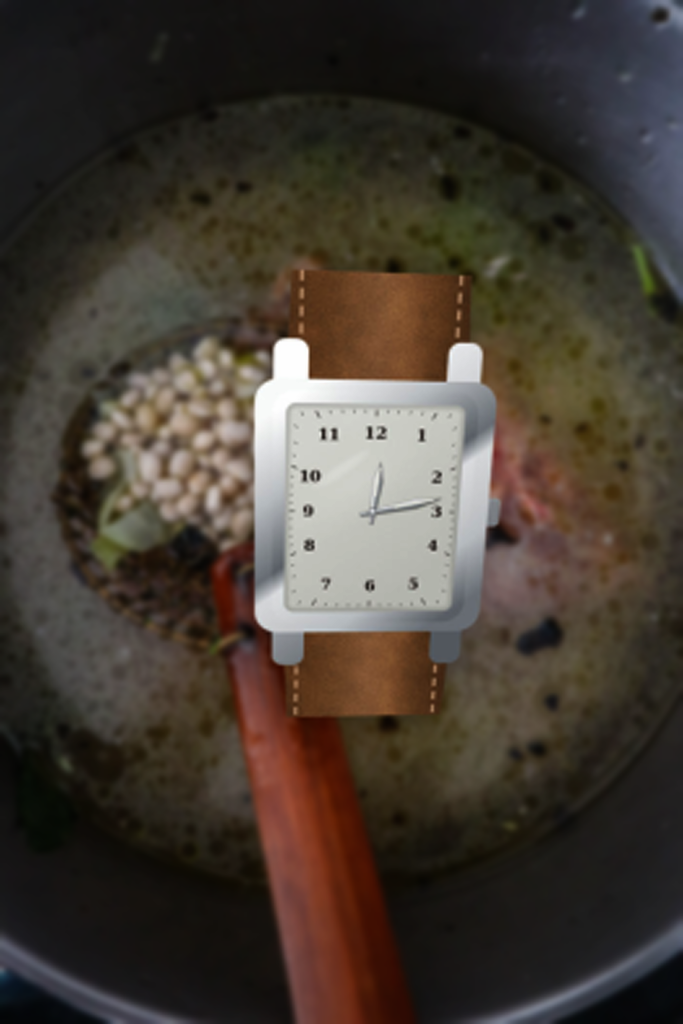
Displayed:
12,13
